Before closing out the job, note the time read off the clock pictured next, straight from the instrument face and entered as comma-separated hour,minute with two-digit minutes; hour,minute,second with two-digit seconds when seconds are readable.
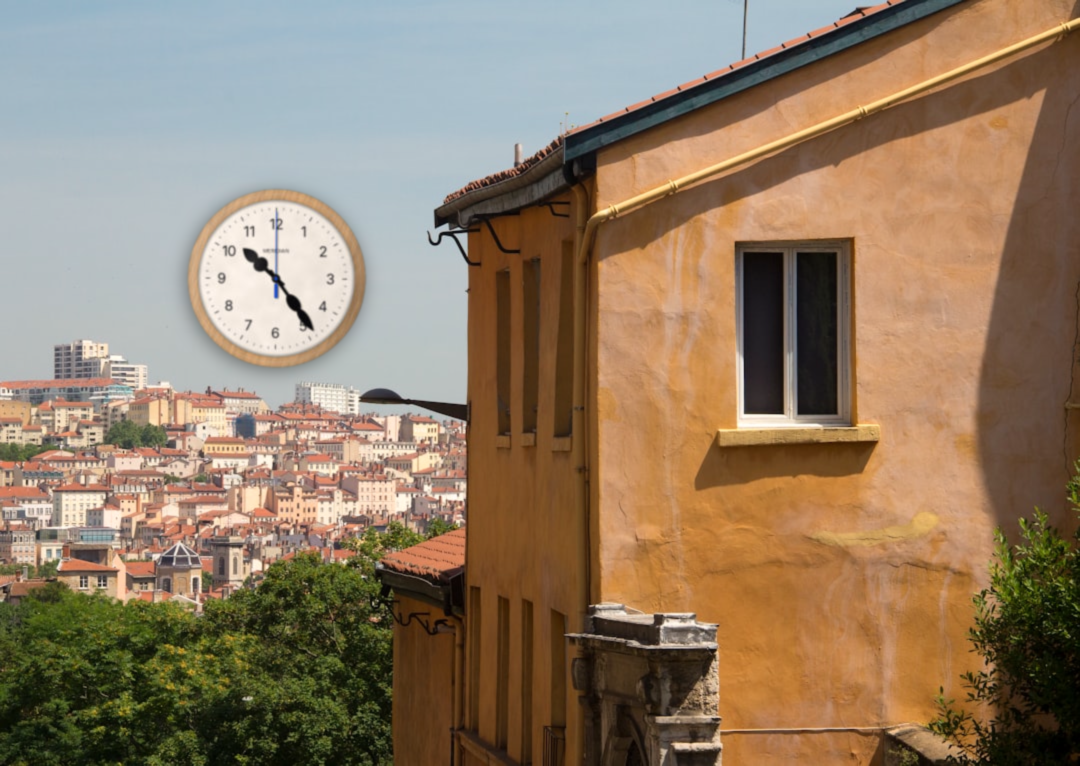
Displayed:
10,24,00
